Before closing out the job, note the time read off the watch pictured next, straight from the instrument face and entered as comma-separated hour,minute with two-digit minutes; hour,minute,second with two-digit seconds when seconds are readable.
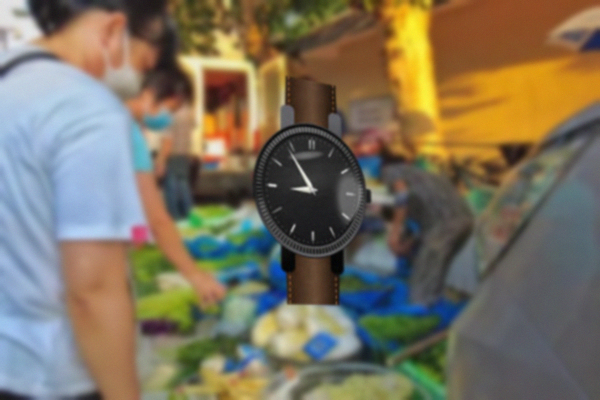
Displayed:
8,54
